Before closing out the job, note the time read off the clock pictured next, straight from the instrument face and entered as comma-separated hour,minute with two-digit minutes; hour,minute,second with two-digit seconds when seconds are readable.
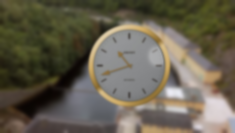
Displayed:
10,42
